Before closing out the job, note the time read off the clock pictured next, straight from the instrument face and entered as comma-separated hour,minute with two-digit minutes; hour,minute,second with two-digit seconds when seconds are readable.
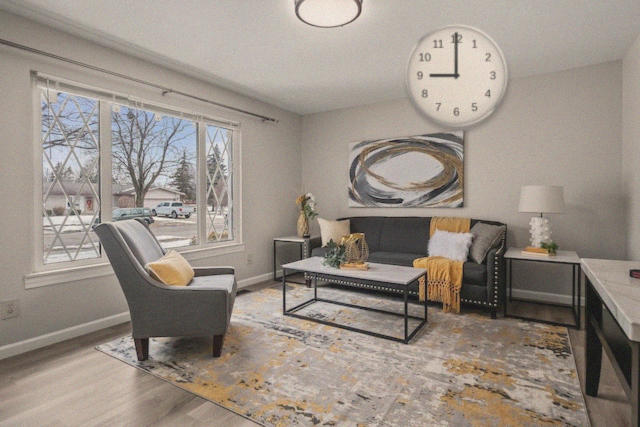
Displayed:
9,00
